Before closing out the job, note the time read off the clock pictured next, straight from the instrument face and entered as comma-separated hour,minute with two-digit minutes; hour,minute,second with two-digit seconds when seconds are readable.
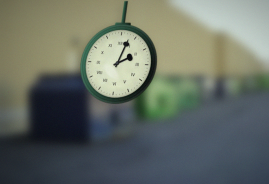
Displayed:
2,03
